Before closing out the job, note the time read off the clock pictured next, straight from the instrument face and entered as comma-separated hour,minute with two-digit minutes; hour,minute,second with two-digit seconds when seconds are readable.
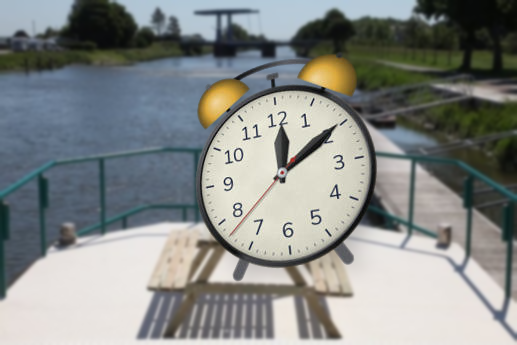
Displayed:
12,09,38
